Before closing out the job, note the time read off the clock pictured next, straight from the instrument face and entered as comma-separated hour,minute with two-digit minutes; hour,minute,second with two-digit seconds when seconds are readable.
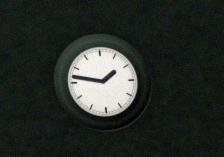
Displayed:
1,47
